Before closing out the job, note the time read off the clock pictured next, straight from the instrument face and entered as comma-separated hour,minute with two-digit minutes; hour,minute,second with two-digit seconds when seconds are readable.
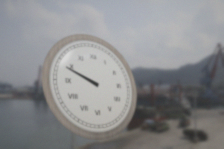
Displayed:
9,49
